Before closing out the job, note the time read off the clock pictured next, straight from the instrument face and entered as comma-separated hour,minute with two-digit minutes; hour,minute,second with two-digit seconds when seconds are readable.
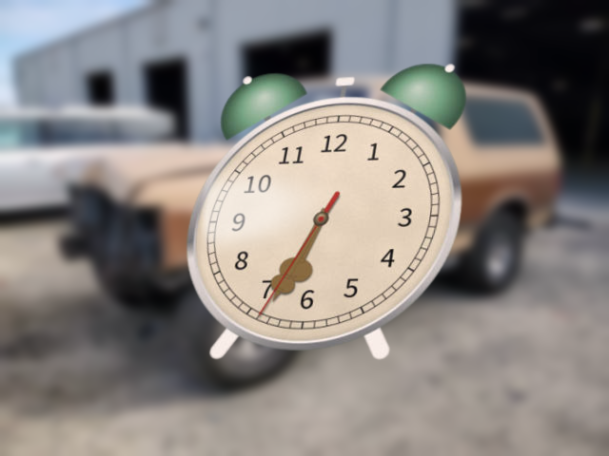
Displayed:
6,33,34
